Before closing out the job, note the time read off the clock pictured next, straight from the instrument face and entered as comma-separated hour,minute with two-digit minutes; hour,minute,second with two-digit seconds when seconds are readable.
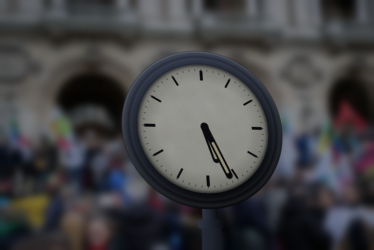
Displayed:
5,26
